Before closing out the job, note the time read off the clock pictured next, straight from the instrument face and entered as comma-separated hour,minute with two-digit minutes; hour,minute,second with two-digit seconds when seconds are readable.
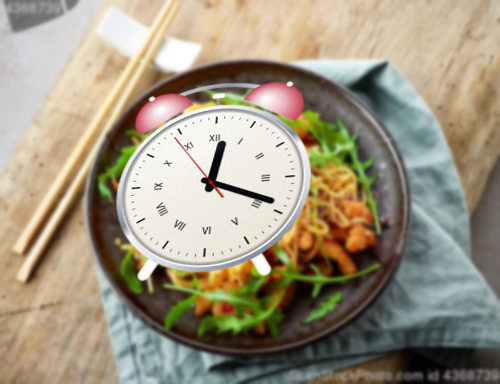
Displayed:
12,18,54
